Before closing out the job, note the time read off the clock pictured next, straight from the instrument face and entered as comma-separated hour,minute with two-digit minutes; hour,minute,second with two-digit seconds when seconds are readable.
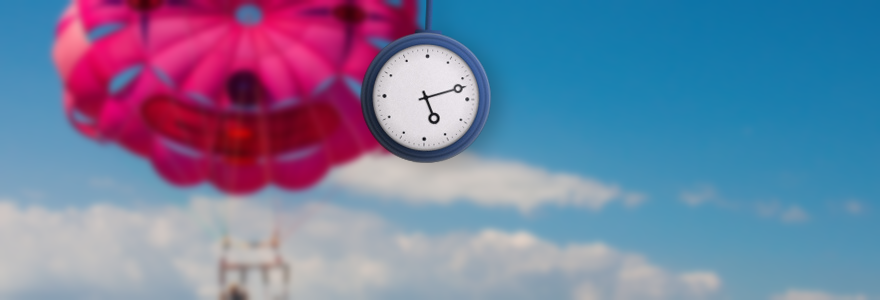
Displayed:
5,12
